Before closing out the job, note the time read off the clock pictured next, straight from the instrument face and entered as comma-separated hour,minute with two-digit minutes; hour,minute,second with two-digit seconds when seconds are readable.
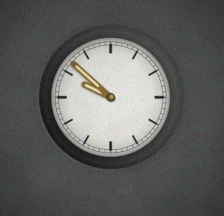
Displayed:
9,52
